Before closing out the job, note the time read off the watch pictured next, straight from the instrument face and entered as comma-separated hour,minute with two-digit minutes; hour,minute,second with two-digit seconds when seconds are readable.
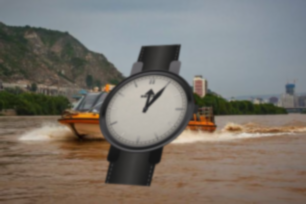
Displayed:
12,05
